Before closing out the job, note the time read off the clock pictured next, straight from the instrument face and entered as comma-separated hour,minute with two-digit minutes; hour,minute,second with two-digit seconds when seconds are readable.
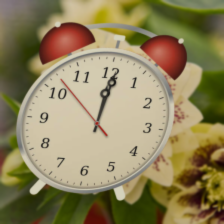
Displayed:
12,00,52
